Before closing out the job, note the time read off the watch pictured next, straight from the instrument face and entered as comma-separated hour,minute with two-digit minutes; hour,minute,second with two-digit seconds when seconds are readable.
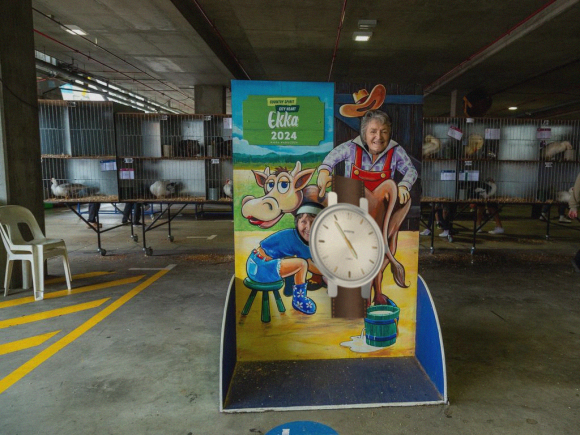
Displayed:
4,54
